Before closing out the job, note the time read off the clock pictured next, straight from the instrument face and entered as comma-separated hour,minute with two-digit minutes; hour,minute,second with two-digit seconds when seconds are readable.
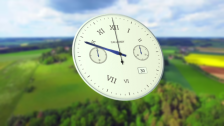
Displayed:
9,49
